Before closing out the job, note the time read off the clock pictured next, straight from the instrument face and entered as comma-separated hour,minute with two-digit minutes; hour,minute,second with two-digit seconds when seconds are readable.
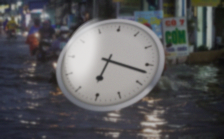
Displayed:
6,17
